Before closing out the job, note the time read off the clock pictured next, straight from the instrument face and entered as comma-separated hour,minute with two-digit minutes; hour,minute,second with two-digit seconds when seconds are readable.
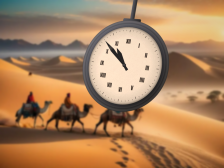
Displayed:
10,52
